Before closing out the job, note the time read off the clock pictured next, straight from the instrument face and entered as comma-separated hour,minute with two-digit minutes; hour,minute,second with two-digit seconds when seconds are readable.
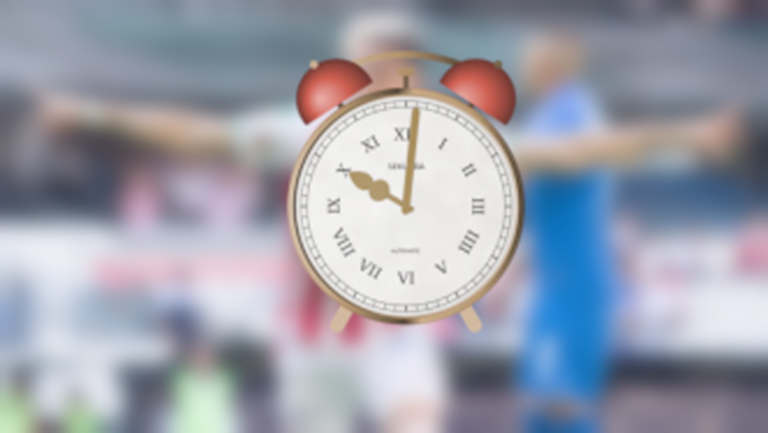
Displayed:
10,01
